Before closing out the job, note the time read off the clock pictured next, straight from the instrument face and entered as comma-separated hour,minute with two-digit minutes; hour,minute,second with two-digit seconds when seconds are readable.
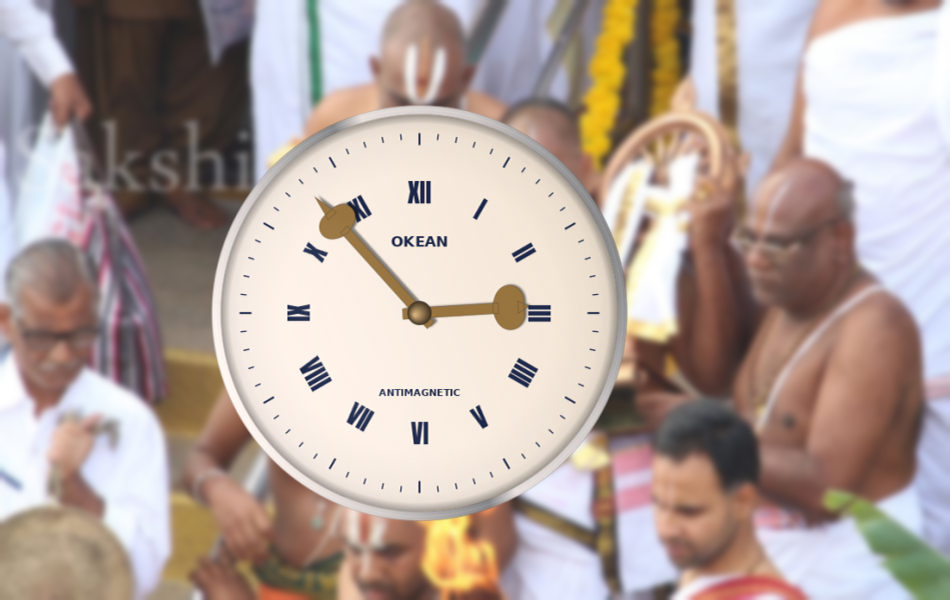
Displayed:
2,53
